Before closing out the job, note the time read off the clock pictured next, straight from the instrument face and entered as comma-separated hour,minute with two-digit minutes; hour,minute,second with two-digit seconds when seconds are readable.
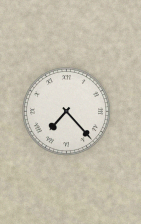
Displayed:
7,23
